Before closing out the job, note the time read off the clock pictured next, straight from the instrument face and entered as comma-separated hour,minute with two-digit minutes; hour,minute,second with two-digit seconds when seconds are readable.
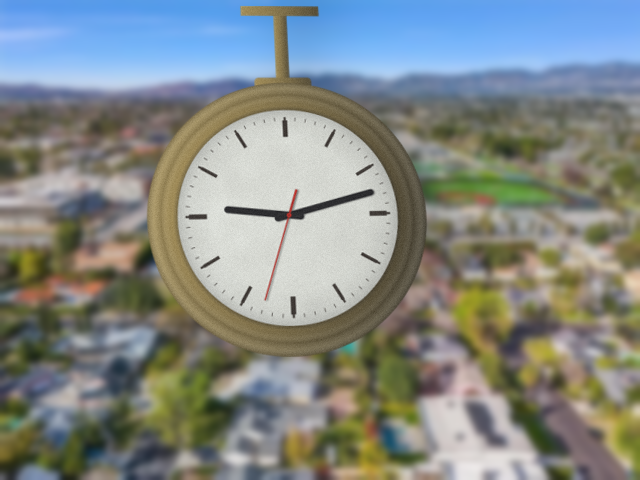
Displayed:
9,12,33
